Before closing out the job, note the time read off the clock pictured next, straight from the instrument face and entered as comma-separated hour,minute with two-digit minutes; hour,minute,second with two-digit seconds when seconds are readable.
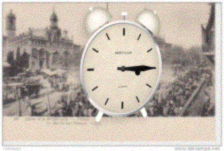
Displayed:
3,15
